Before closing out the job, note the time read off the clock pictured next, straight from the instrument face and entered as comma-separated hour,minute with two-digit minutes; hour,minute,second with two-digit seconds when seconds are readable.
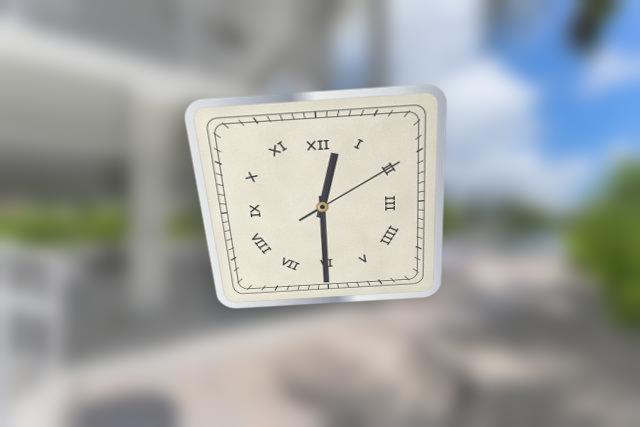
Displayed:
12,30,10
